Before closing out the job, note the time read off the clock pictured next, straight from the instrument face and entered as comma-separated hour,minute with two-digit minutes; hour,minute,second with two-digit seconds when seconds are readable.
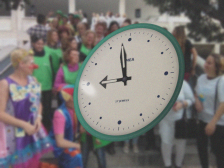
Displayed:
8,58
